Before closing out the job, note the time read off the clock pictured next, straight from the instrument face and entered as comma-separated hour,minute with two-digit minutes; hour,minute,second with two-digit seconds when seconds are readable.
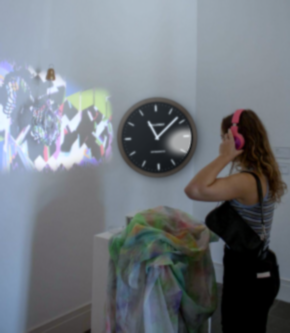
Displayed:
11,08
